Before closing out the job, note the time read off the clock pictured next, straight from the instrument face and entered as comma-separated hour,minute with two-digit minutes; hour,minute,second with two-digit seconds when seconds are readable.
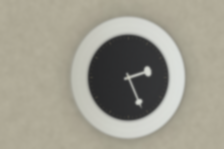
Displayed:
2,26
